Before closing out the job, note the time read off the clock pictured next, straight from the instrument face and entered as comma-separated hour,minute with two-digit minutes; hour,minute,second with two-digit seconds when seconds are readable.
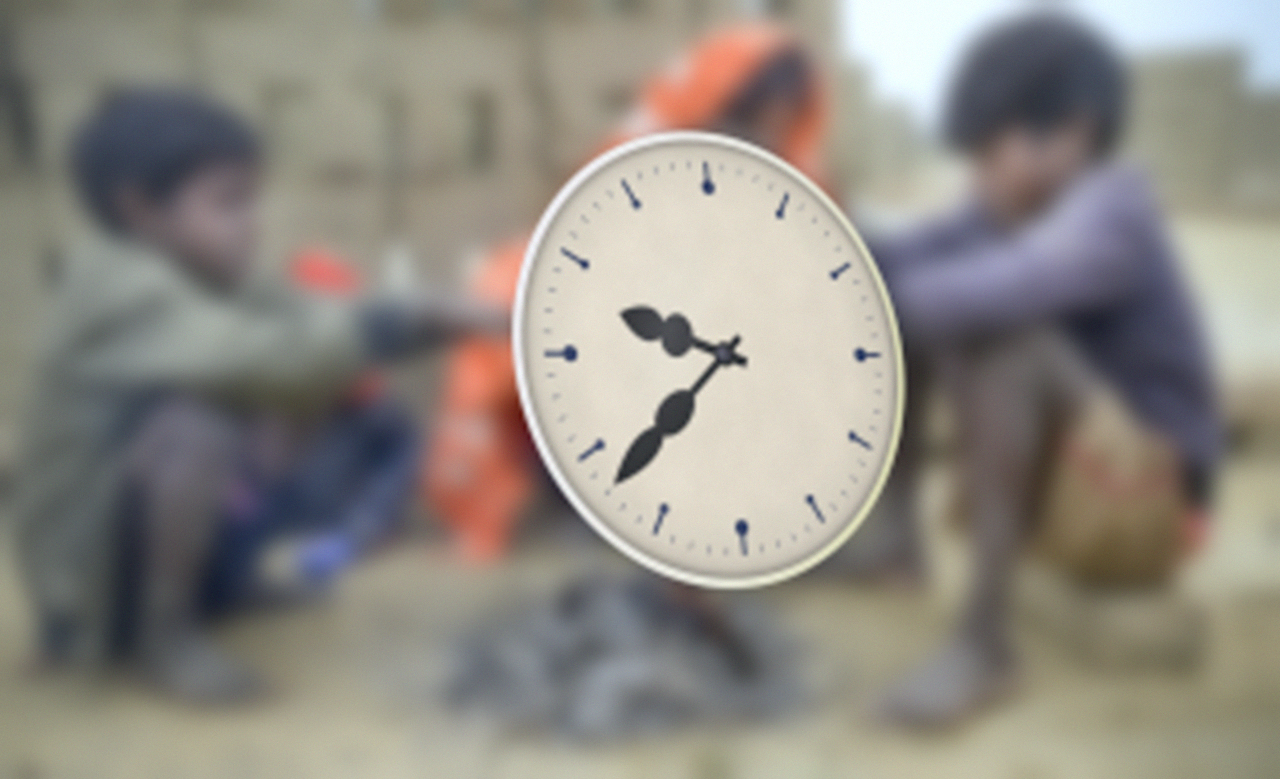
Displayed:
9,38
